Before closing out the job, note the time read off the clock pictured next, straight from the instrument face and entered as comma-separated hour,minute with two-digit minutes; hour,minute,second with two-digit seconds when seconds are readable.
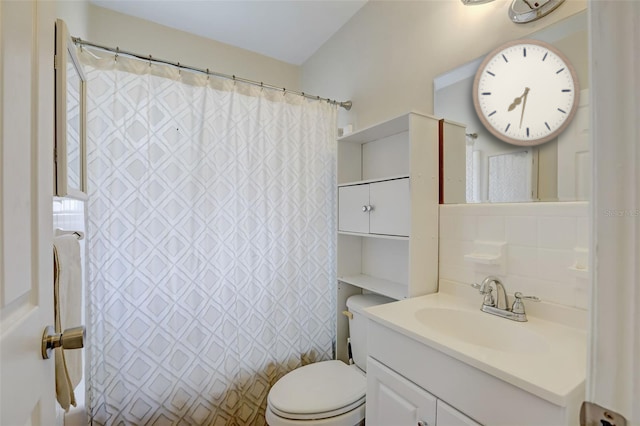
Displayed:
7,32
